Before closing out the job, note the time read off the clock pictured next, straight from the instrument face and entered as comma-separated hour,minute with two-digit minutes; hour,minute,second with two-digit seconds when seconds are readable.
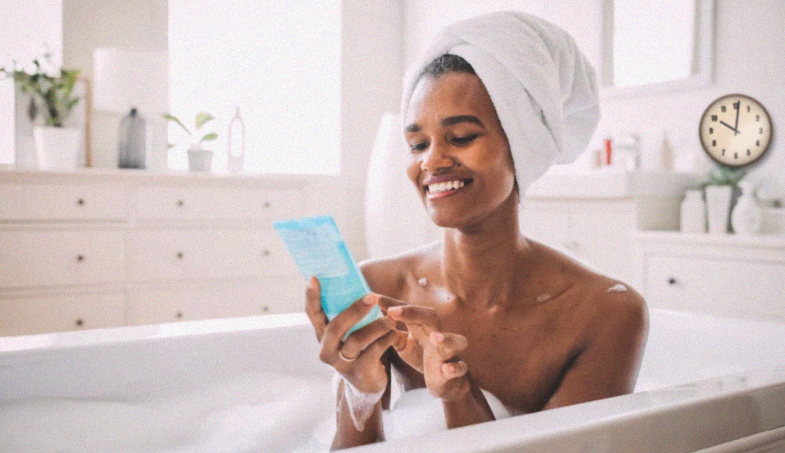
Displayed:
10,01
